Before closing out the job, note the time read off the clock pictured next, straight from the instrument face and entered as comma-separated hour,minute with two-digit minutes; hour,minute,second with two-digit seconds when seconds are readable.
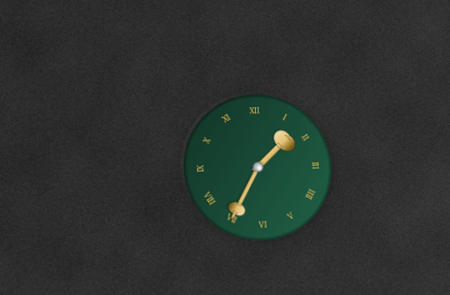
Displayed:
1,35
